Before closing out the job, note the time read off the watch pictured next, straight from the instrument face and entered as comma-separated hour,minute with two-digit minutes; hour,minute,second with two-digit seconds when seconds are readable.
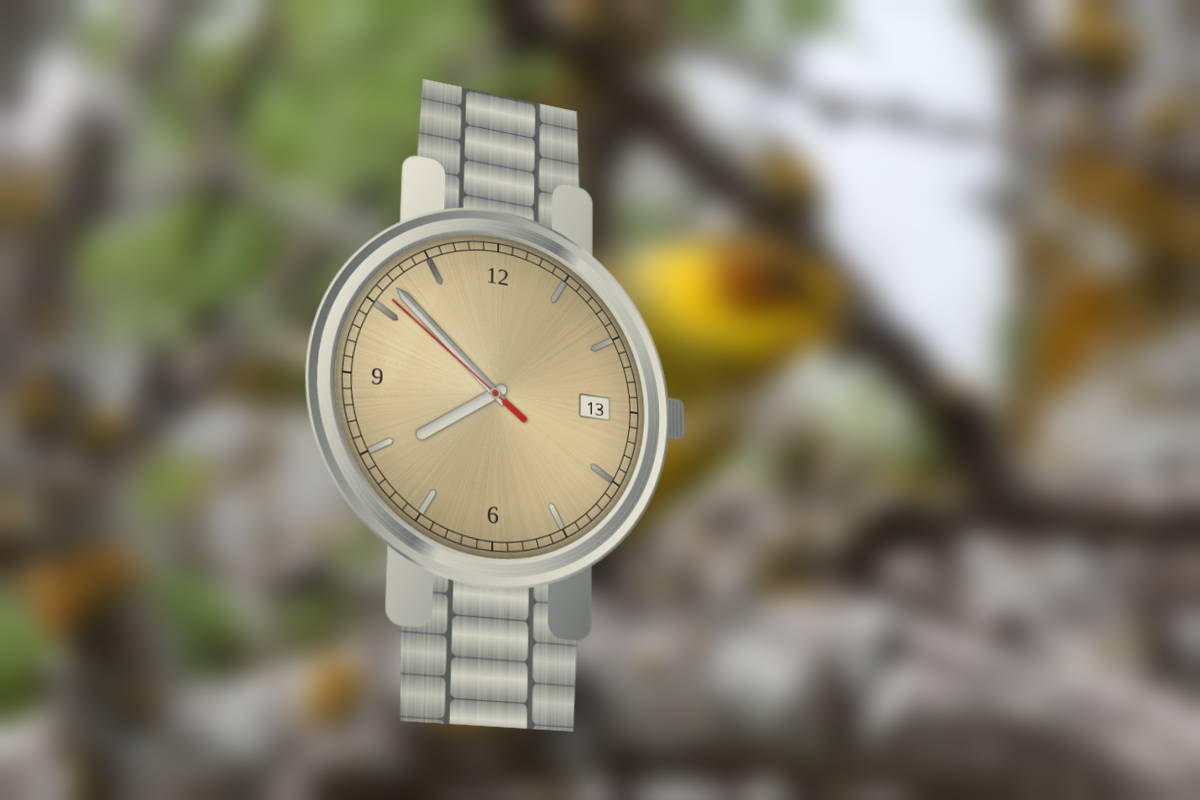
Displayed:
7,51,51
